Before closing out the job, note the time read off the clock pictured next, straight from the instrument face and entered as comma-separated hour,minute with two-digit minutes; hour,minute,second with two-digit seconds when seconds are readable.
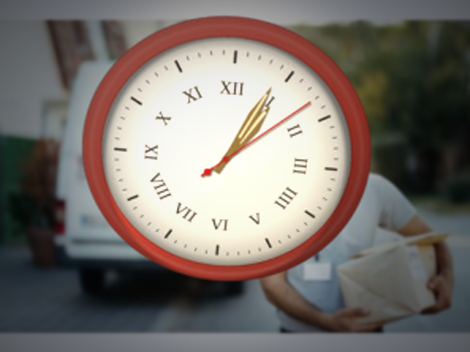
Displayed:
1,04,08
